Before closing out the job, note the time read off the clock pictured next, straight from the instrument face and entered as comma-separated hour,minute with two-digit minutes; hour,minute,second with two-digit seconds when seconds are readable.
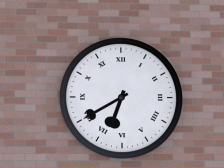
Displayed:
6,40
